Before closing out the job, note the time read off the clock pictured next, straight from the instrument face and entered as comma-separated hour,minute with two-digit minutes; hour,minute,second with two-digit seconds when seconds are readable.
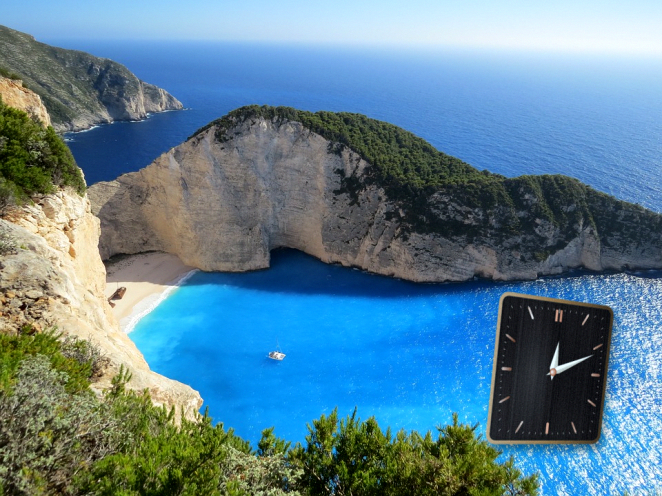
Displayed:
12,11
